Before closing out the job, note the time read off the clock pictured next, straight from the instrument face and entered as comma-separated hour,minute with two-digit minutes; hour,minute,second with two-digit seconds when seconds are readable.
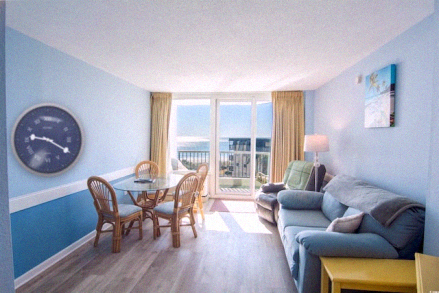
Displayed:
9,20
